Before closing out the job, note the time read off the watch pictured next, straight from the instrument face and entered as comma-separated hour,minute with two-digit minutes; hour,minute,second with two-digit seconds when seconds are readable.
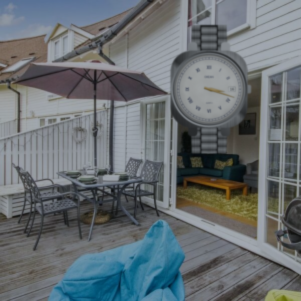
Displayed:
3,18
